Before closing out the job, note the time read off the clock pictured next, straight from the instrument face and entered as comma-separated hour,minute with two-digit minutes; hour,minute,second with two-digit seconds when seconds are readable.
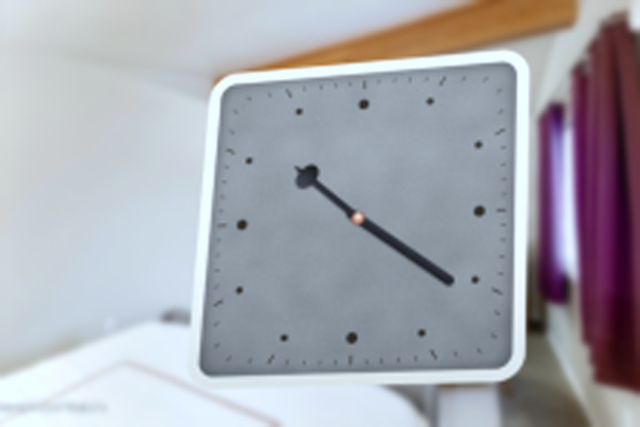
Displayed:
10,21
